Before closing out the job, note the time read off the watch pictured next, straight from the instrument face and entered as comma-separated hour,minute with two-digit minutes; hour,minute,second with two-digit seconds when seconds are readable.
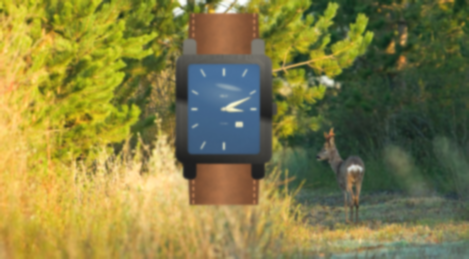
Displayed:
3,11
